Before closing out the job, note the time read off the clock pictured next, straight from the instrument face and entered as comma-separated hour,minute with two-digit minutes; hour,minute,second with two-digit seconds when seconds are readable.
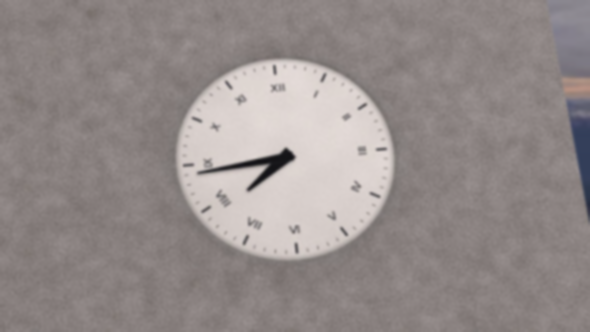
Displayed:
7,44
